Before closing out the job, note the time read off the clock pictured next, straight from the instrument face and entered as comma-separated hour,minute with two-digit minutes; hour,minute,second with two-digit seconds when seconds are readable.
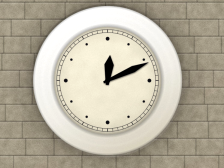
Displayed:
12,11
